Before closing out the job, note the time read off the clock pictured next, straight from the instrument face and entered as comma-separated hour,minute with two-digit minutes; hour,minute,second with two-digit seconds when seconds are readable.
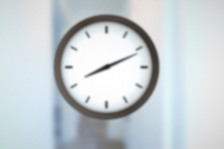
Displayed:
8,11
